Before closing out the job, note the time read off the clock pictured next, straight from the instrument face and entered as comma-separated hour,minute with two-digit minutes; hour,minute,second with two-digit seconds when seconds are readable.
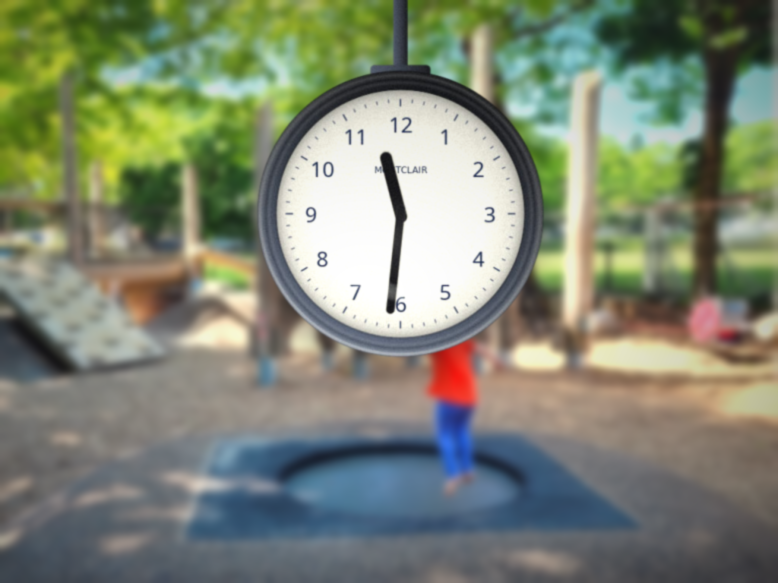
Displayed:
11,31
